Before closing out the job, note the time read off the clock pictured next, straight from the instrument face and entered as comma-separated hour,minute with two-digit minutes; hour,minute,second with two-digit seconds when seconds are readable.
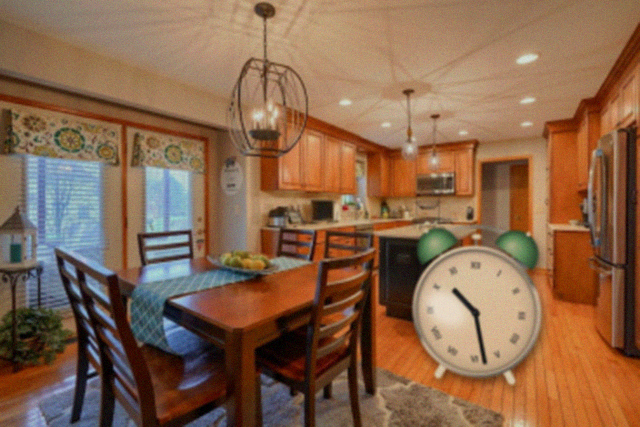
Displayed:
10,28
